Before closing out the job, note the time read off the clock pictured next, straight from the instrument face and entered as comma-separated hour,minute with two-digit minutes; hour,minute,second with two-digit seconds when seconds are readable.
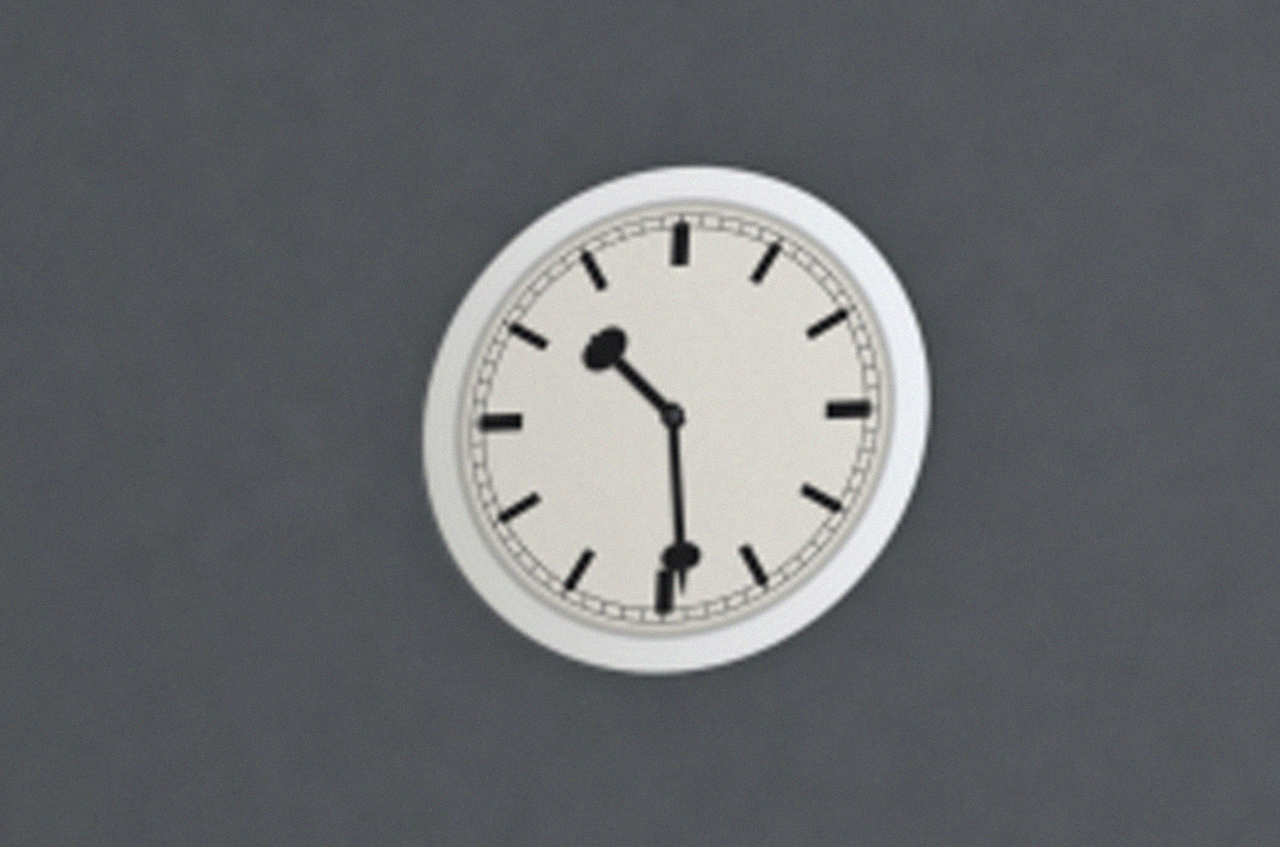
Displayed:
10,29
